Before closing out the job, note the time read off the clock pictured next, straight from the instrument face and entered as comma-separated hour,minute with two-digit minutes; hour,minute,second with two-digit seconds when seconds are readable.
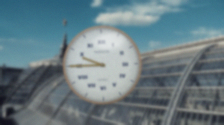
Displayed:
9,45
